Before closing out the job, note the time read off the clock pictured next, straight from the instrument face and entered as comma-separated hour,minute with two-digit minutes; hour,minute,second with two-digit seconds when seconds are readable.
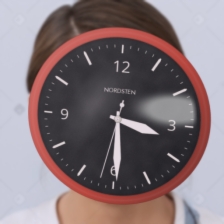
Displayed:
3,29,32
